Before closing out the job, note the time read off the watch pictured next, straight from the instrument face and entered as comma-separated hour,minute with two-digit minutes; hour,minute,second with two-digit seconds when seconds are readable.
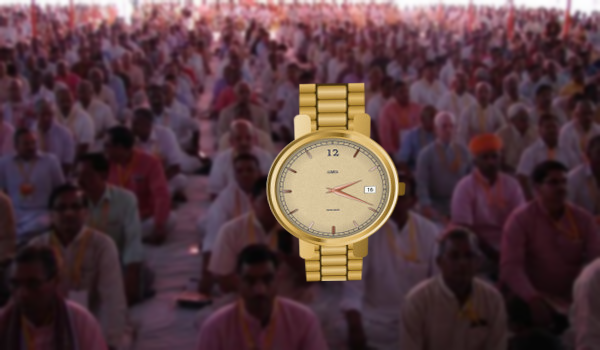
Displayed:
2,19
